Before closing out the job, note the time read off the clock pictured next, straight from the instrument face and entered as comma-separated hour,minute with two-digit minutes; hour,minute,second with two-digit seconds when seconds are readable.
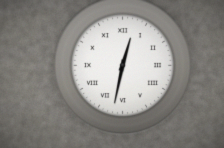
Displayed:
12,32
